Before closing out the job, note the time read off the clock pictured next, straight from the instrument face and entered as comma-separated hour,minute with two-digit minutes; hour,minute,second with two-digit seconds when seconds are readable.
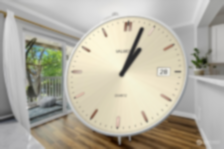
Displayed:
1,03
